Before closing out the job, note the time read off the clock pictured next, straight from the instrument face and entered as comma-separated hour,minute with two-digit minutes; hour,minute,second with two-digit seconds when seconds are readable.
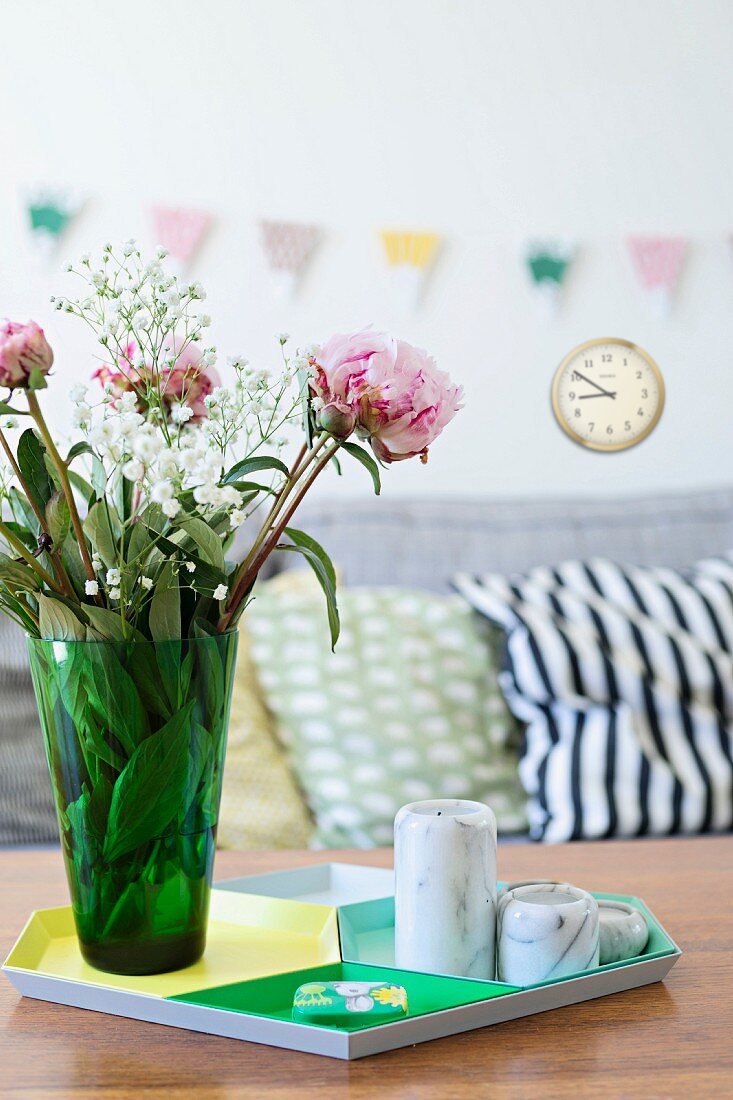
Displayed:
8,51
